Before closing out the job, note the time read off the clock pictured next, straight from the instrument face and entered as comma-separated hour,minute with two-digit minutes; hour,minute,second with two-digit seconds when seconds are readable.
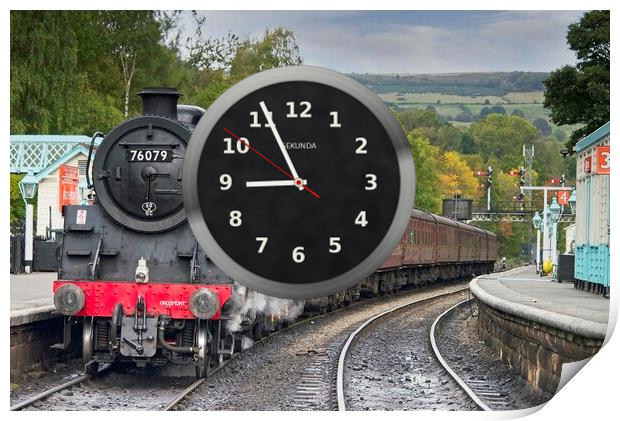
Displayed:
8,55,51
